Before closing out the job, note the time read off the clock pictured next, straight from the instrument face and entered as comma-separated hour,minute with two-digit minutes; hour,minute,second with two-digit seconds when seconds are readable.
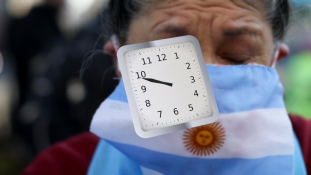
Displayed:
9,49
